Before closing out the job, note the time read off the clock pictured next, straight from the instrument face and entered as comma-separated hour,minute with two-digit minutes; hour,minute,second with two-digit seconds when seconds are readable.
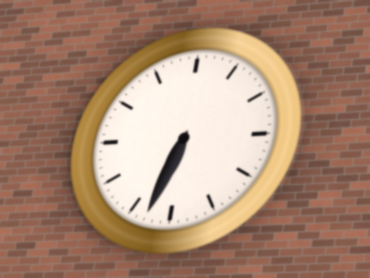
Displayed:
6,33
